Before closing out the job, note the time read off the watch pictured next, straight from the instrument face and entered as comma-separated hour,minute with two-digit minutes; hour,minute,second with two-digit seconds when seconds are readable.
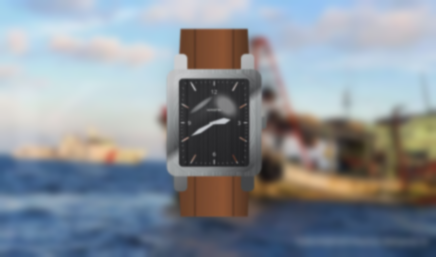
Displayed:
2,40
